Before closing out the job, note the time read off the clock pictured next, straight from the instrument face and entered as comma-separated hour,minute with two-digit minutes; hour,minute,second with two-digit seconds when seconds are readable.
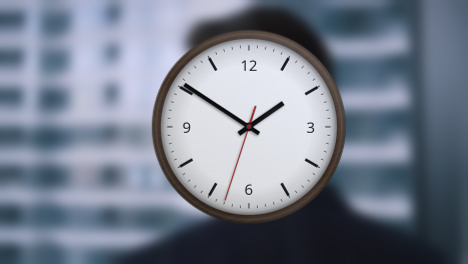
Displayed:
1,50,33
